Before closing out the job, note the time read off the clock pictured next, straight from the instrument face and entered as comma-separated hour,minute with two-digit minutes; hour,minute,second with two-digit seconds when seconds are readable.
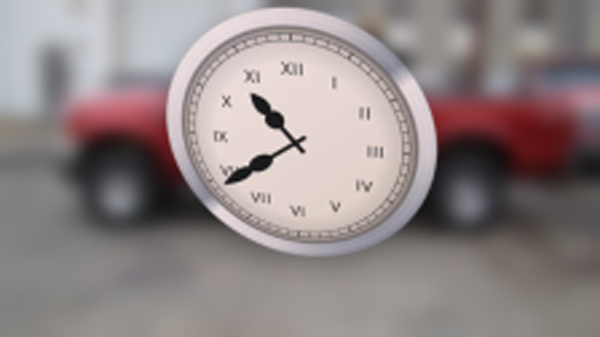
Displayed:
10,39
